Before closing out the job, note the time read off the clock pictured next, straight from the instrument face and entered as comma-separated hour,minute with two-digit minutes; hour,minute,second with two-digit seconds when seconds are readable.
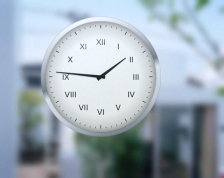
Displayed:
1,46
